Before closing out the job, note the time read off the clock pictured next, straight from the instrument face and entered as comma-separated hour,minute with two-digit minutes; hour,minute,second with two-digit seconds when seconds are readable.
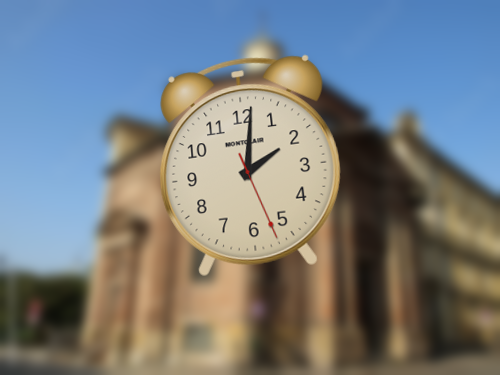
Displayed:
2,01,27
